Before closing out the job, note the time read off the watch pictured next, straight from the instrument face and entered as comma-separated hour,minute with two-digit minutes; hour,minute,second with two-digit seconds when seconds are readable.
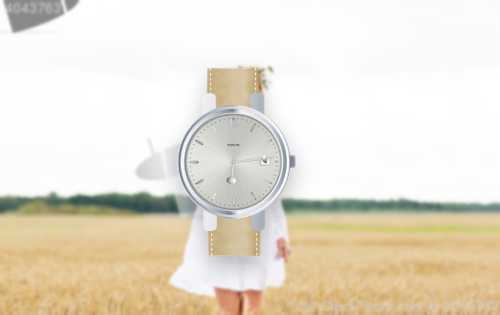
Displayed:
6,14
